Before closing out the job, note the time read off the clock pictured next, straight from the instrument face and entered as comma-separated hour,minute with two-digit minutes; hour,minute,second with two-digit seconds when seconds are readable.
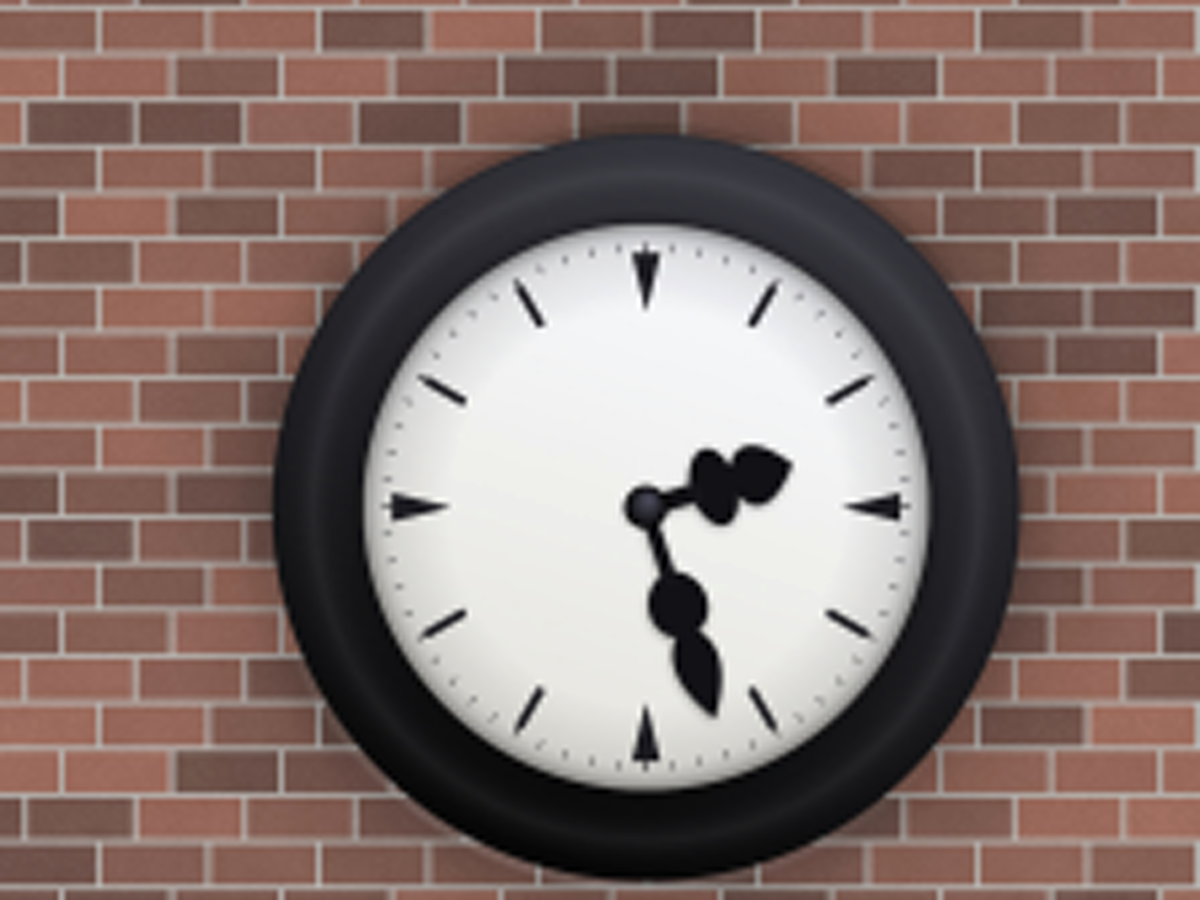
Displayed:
2,27
